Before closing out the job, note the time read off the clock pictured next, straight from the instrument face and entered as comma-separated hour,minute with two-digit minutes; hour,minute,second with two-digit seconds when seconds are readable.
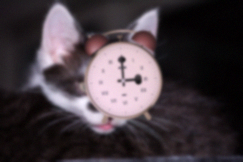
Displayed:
3,00
